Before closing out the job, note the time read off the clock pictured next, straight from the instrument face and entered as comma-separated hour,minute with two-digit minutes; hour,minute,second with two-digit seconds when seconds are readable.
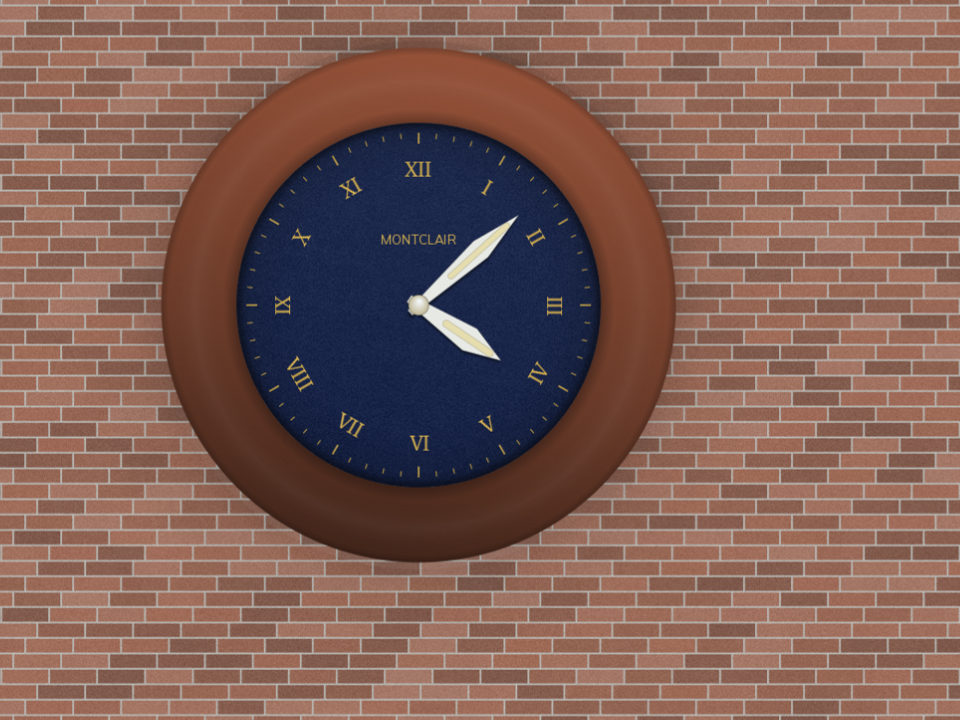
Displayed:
4,08
